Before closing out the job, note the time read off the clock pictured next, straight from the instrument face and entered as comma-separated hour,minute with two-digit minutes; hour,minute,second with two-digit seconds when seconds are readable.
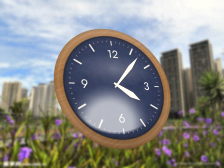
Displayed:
4,07
